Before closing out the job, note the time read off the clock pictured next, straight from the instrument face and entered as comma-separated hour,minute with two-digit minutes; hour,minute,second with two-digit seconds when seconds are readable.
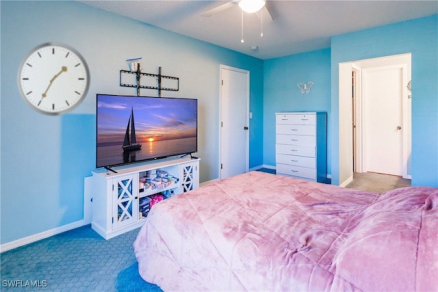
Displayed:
1,35
